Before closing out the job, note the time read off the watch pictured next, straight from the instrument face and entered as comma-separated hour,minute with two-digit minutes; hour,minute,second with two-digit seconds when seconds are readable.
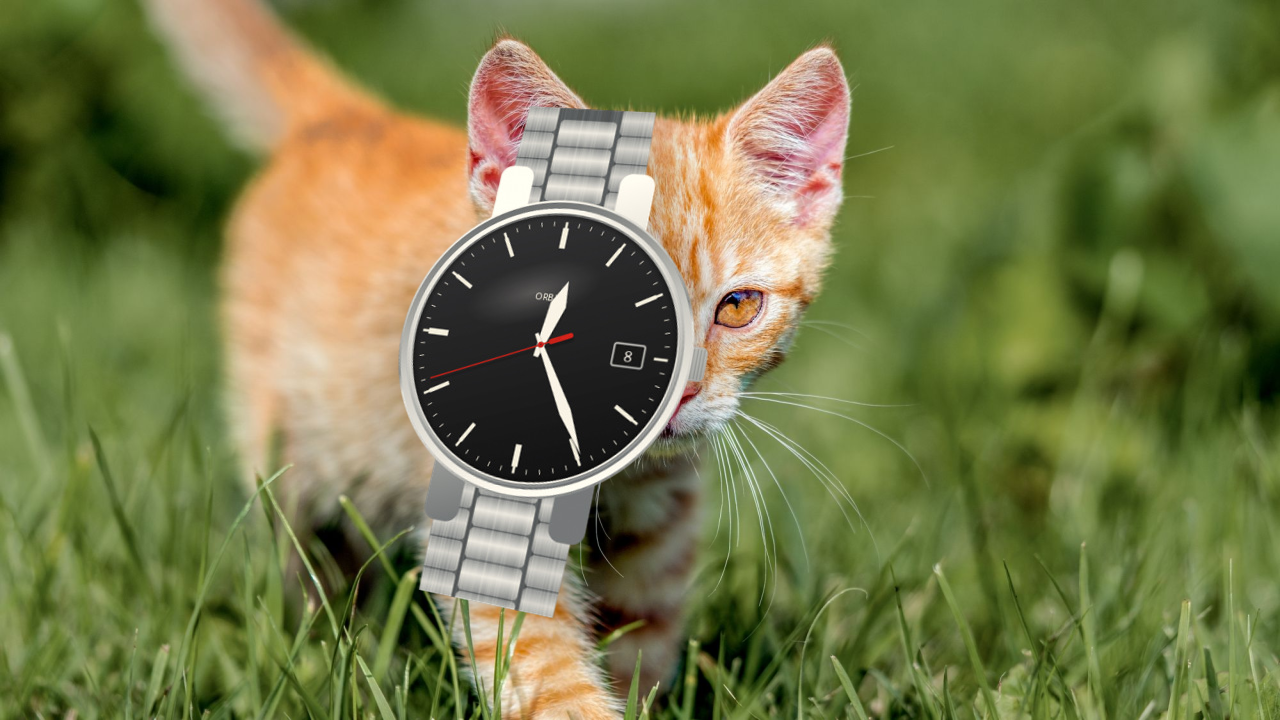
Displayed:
12,24,41
